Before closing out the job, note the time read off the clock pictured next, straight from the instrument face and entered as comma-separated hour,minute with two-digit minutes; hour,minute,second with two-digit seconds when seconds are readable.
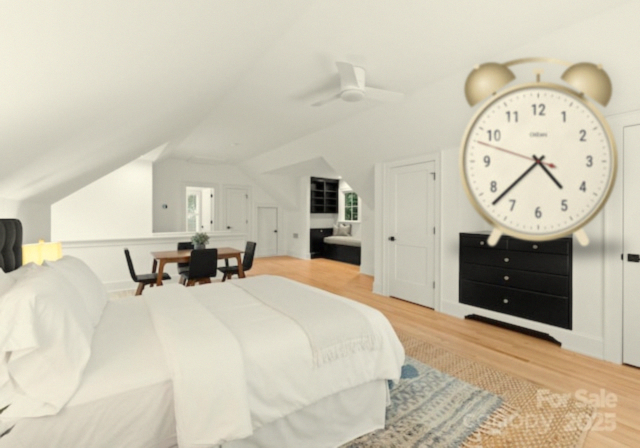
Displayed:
4,37,48
